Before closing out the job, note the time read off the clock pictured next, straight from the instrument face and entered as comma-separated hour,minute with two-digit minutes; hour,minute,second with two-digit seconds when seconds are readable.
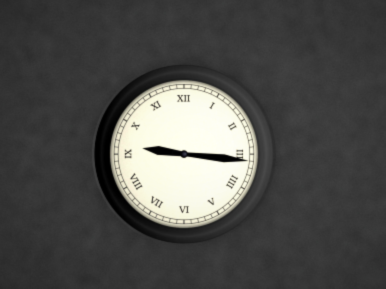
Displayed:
9,16
